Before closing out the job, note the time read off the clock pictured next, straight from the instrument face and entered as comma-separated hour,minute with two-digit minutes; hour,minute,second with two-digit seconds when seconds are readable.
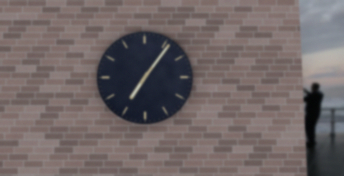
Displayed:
7,06
